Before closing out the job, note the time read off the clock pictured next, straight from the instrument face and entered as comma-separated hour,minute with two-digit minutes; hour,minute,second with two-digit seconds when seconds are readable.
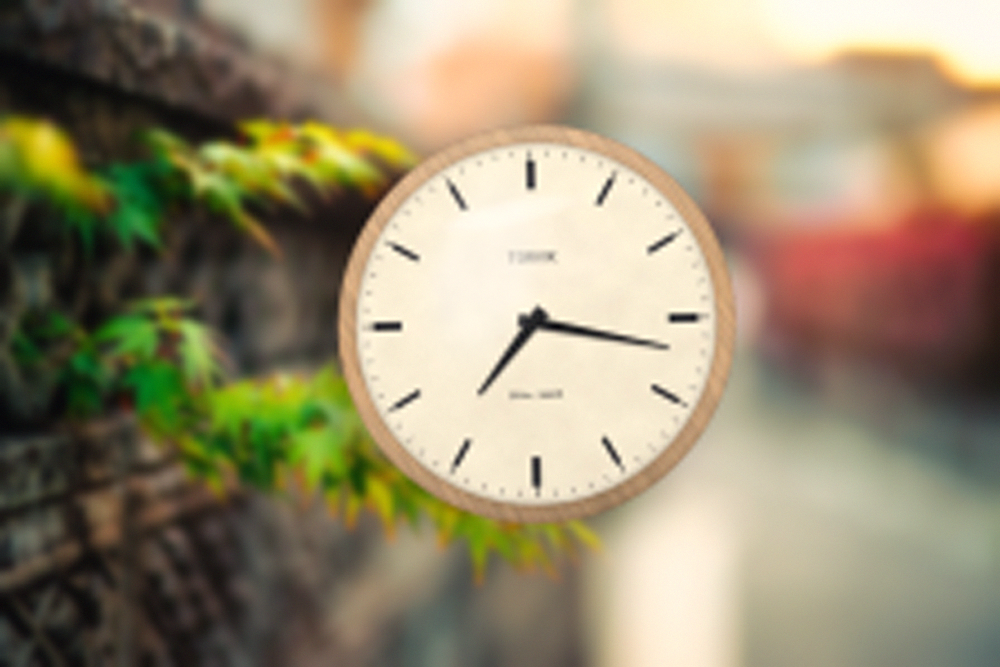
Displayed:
7,17
